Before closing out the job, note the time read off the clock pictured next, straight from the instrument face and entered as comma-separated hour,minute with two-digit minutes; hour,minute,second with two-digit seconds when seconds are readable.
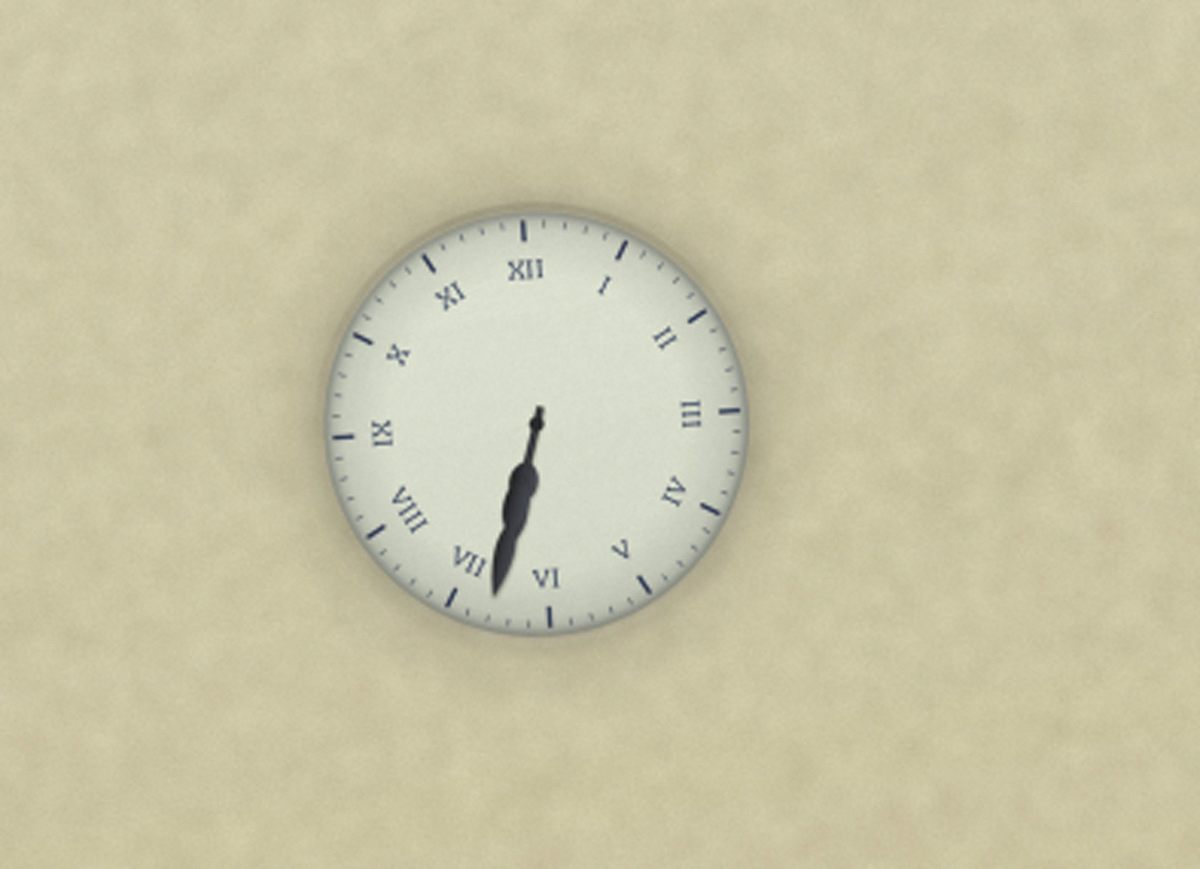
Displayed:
6,33
